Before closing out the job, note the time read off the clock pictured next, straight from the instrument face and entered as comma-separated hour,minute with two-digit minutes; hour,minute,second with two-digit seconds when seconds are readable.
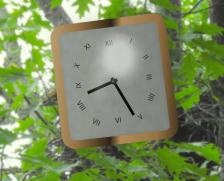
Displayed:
8,26
